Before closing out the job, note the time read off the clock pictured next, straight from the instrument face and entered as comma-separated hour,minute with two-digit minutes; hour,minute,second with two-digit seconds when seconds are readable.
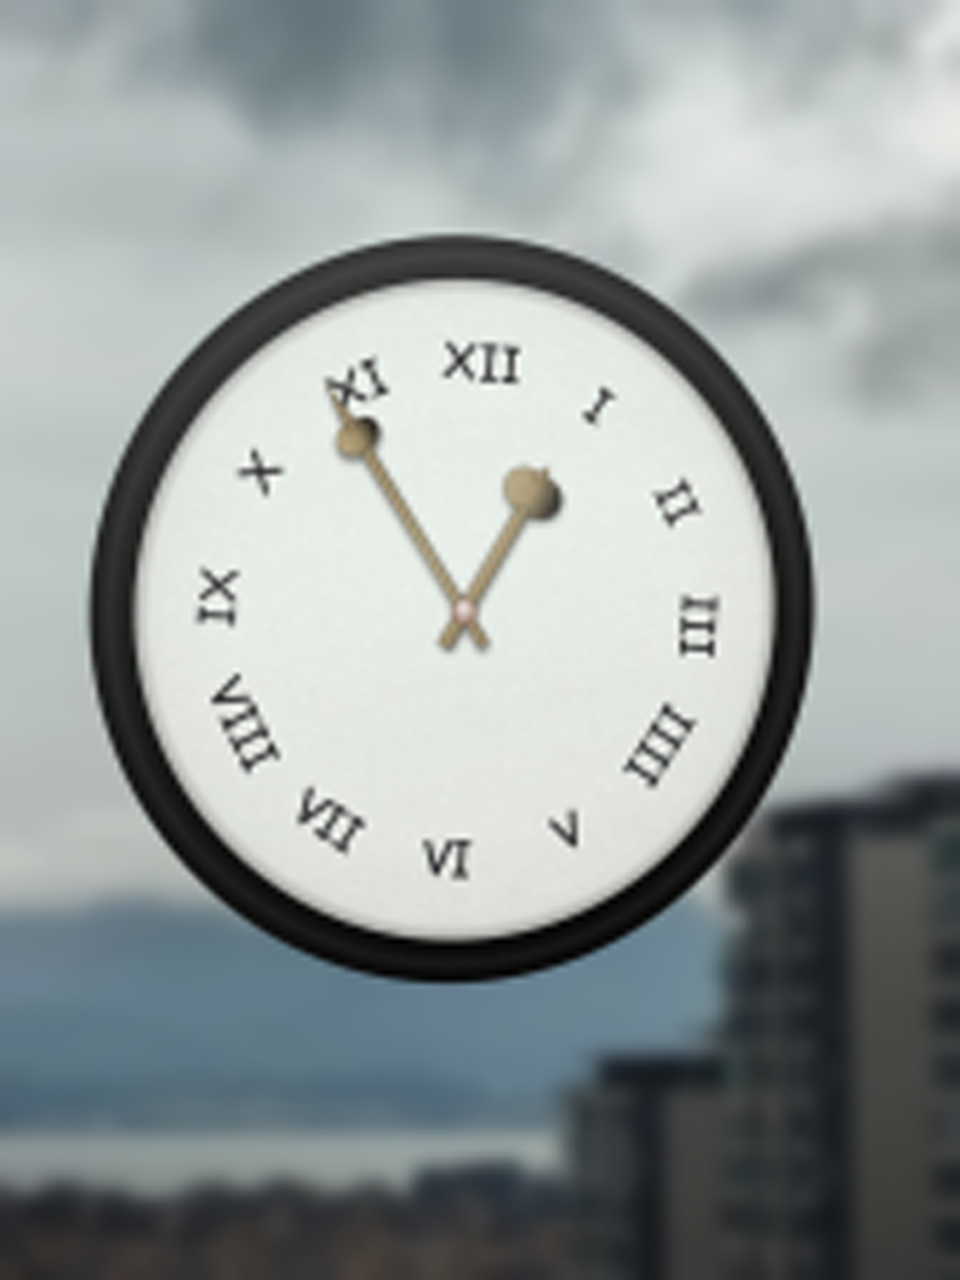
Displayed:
12,54
